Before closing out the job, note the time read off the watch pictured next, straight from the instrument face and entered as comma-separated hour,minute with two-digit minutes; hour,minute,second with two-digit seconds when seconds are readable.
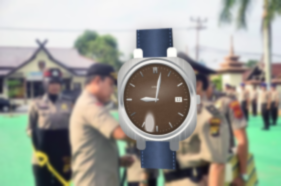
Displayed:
9,02
